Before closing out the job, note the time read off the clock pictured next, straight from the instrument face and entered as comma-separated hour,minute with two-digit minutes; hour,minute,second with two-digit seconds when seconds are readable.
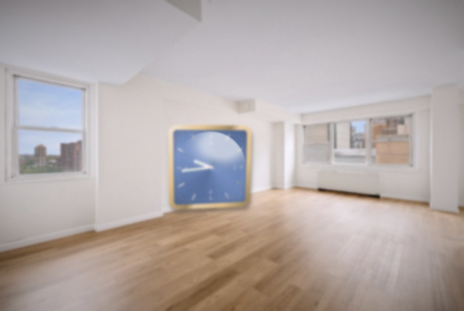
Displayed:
9,44
